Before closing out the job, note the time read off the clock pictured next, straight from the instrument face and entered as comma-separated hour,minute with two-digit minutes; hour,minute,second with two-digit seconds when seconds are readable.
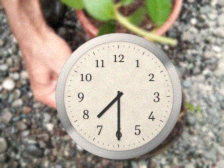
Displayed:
7,30
